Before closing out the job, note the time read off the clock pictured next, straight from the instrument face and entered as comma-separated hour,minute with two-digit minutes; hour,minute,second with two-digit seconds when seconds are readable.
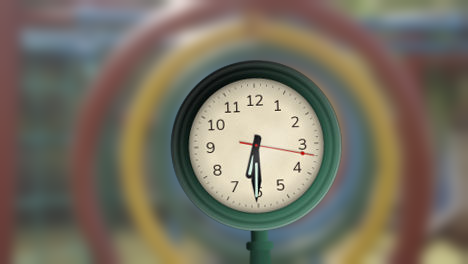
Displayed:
6,30,17
